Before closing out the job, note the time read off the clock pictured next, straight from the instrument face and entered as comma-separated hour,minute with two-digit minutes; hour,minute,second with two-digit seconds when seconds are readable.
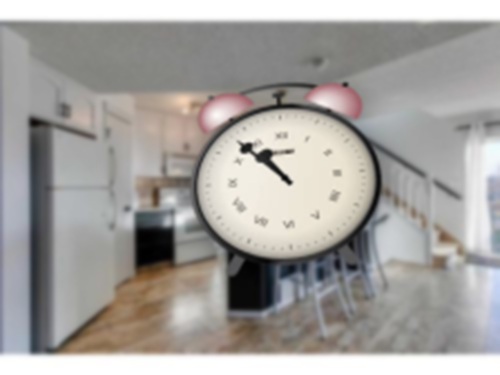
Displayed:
10,53
